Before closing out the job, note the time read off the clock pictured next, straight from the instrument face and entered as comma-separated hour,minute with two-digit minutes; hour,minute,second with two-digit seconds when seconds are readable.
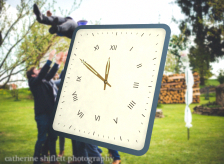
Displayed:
11,50
